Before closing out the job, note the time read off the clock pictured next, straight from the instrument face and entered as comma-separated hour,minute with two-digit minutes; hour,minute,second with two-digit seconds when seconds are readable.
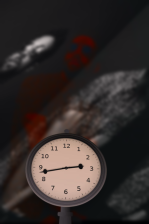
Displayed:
2,43
